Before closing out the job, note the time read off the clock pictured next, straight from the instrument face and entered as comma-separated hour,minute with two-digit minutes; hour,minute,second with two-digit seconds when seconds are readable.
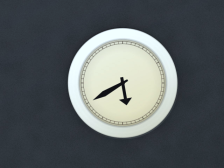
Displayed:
5,40
